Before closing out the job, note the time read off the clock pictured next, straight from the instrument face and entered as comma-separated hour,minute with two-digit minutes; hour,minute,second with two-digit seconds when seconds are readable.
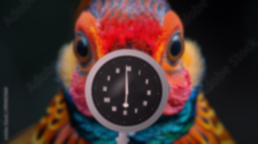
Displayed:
5,59
